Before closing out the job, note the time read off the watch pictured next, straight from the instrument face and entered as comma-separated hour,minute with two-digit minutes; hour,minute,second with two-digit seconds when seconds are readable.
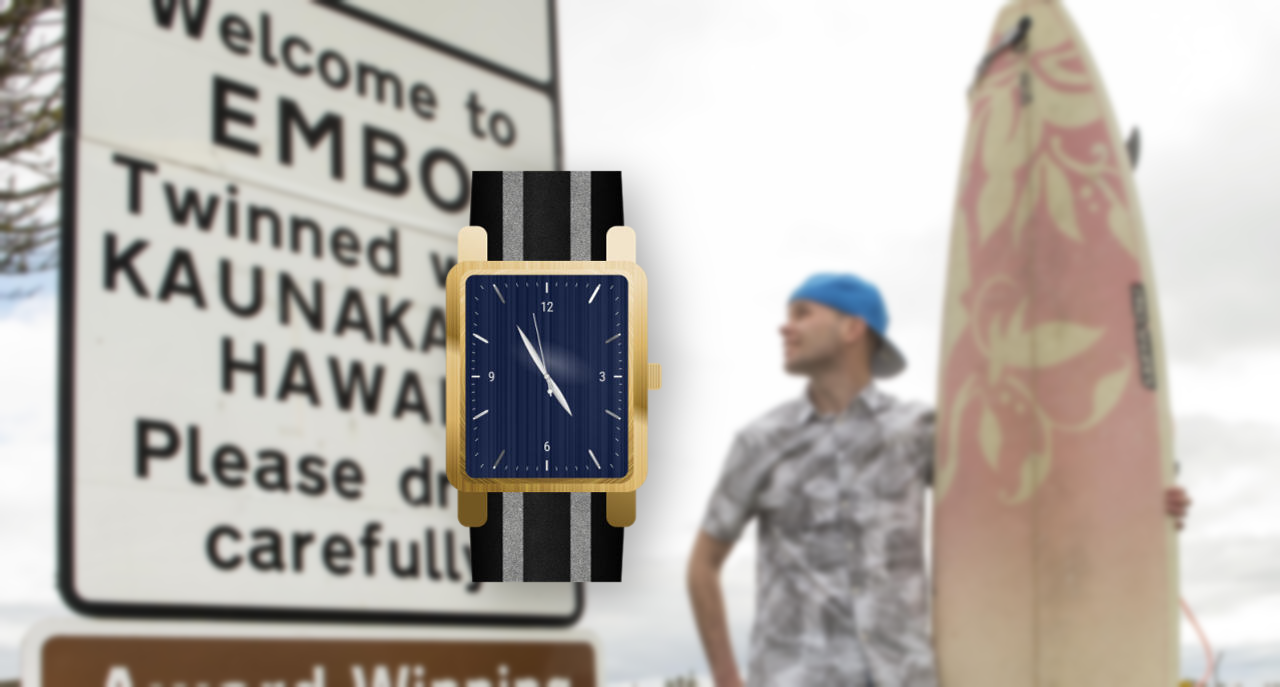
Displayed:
4,54,58
